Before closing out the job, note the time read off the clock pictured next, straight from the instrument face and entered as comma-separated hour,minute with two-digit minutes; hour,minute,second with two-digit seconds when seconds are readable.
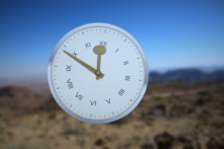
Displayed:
11,49
